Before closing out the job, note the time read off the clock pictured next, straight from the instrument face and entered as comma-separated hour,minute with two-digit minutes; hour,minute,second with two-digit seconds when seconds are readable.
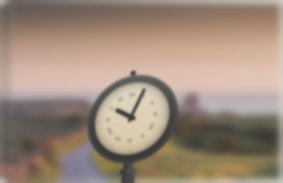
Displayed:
10,04
